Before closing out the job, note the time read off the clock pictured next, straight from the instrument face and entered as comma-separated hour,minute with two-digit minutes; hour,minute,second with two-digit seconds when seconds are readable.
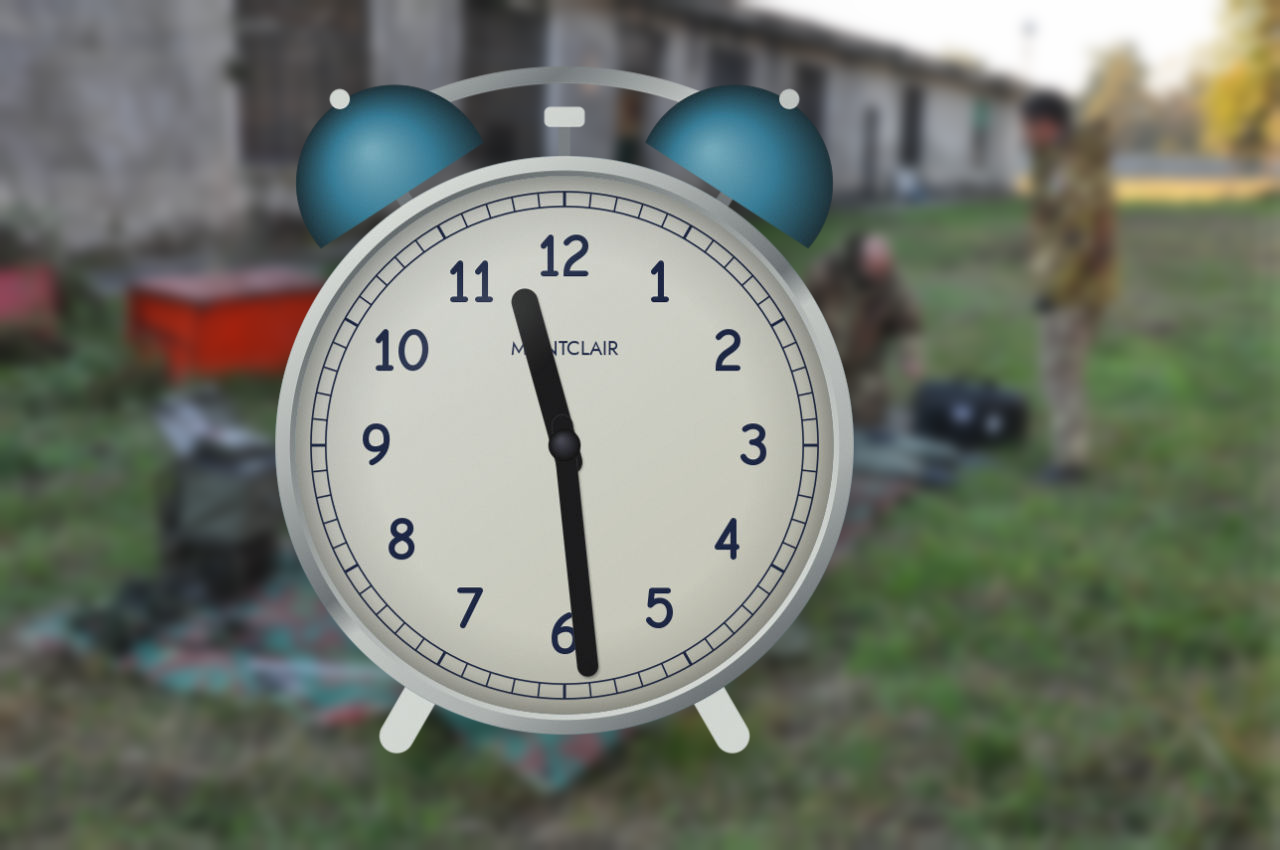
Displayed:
11,29
